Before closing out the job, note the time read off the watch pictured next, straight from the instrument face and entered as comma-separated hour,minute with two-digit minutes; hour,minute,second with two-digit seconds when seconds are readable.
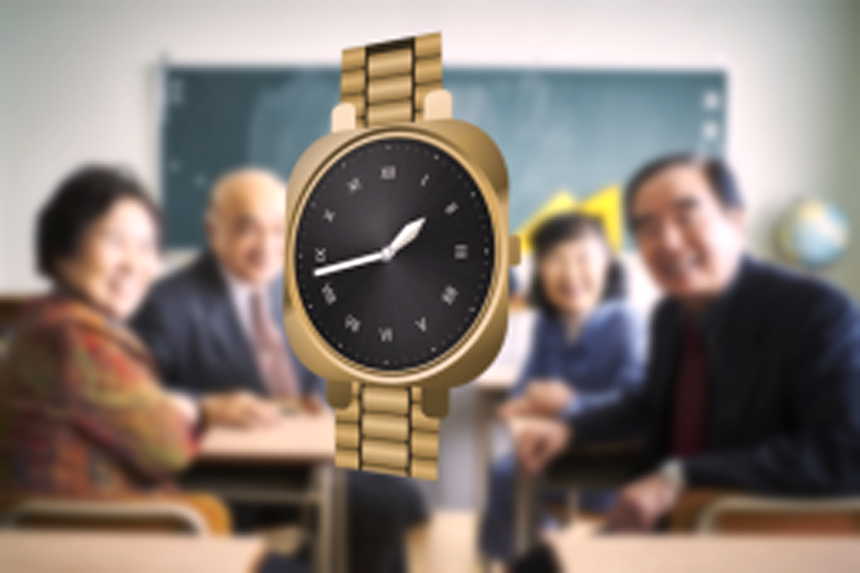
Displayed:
1,43
